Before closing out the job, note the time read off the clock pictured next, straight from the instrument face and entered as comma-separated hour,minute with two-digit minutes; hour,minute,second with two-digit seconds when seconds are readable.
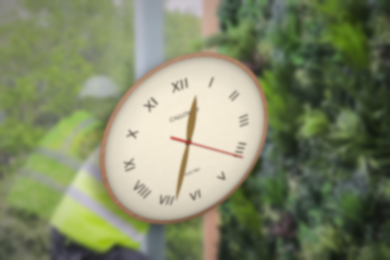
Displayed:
12,33,21
